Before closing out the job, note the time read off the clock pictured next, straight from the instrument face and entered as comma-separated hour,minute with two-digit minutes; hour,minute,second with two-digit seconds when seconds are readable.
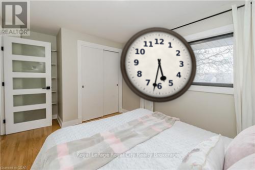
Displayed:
5,32
